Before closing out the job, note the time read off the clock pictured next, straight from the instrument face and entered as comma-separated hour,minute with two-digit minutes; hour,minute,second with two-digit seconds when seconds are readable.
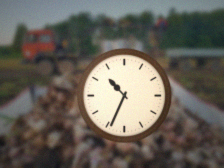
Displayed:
10,34
